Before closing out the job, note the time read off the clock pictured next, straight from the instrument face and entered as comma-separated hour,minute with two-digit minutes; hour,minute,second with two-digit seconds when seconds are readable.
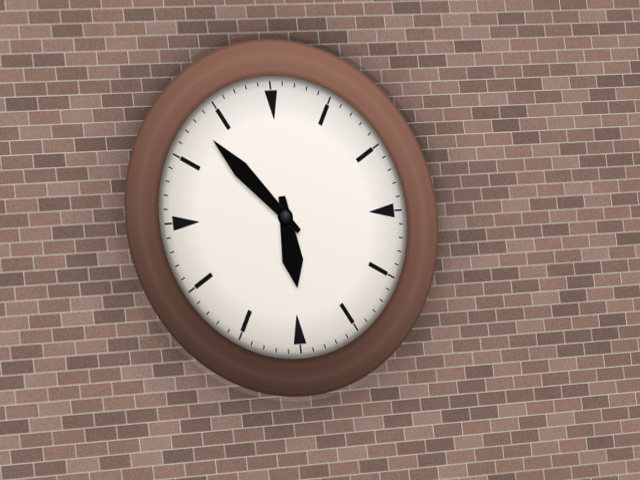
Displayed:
5,53
